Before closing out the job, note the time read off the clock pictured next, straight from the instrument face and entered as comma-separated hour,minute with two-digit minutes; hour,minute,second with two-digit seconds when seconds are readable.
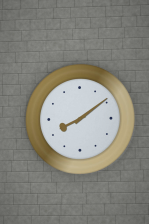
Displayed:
8,09
